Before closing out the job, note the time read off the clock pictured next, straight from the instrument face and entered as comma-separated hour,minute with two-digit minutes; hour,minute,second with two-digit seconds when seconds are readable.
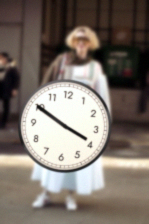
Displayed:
3,50
